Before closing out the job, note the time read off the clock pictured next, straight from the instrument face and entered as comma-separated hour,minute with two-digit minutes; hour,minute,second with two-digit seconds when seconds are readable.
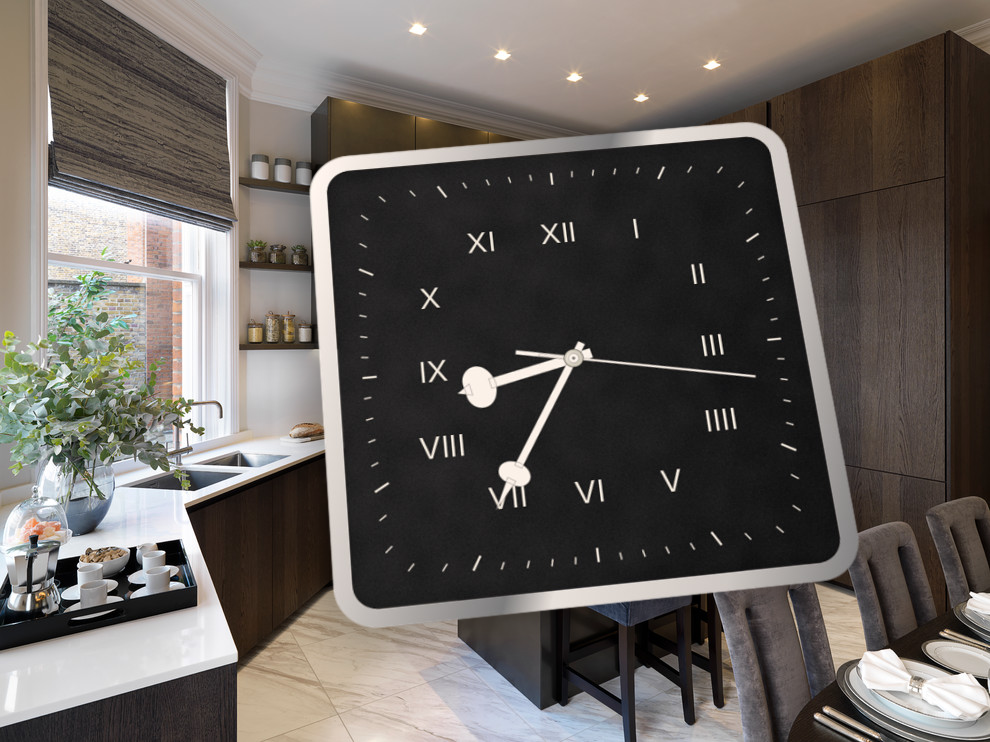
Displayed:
8,35,17
